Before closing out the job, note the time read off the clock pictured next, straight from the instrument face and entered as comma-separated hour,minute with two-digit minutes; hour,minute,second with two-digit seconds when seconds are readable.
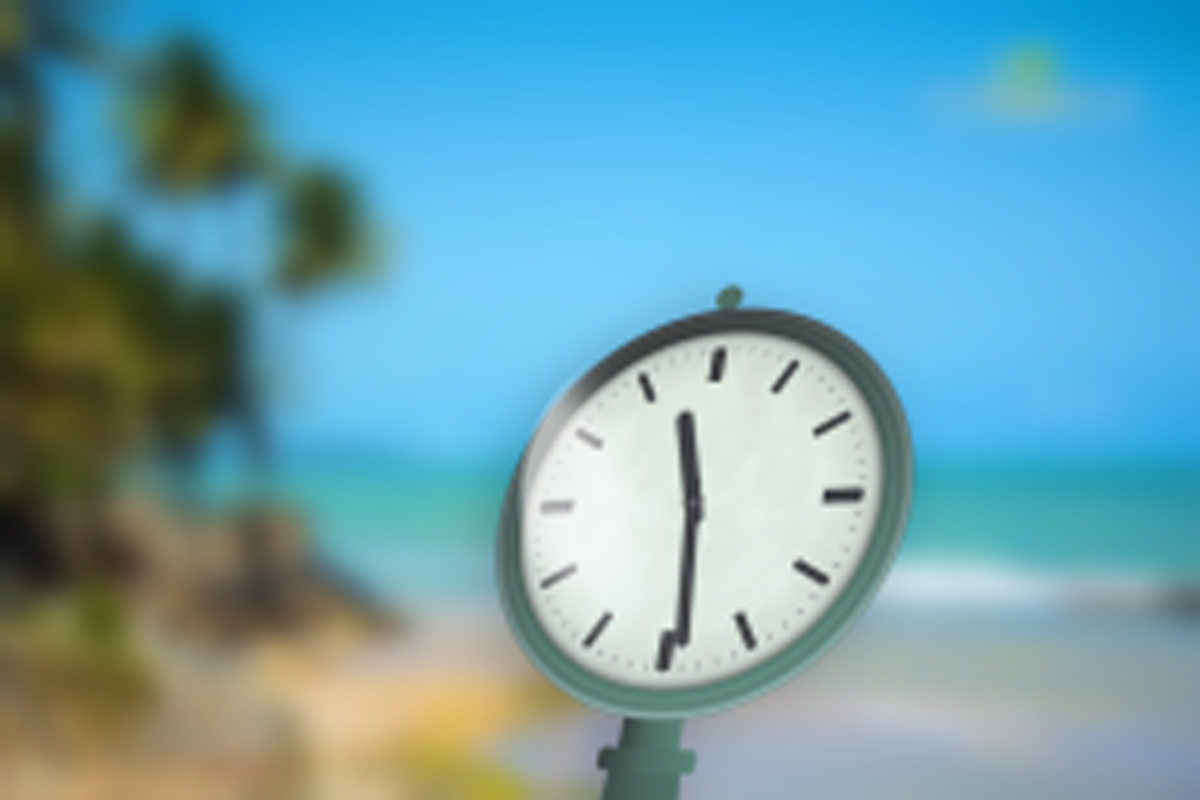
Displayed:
11,29
